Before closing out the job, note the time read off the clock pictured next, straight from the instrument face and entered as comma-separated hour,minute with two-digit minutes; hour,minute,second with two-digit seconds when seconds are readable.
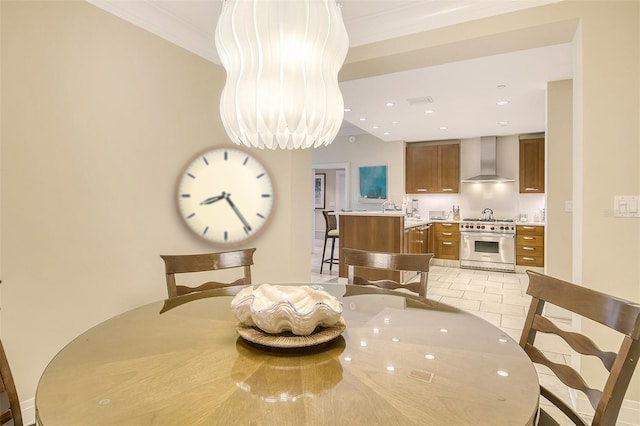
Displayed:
8,24
